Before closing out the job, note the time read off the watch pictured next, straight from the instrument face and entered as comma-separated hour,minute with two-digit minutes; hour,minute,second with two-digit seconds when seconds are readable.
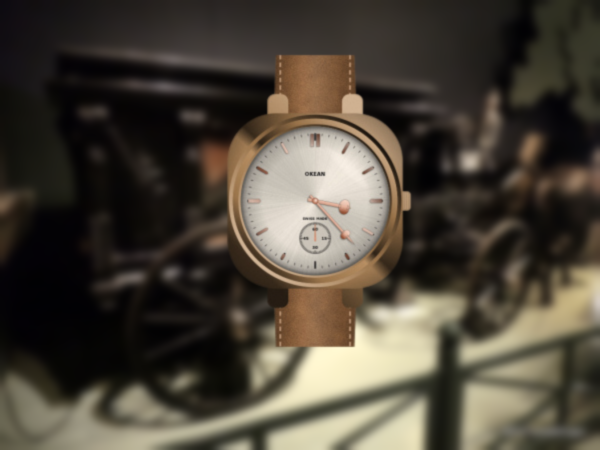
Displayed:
3,23
